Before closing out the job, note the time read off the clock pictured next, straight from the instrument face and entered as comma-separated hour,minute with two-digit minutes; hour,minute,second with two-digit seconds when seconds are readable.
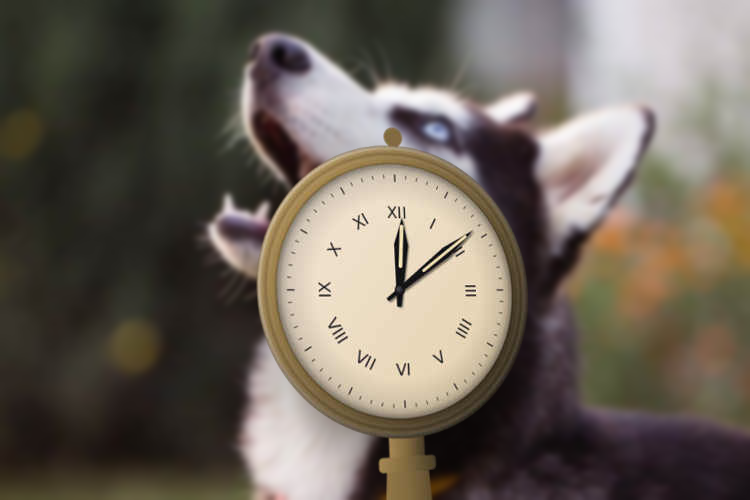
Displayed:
12,09
